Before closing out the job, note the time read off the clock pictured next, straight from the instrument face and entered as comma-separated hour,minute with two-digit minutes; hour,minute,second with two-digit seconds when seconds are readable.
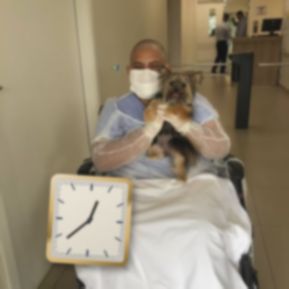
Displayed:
12,38
